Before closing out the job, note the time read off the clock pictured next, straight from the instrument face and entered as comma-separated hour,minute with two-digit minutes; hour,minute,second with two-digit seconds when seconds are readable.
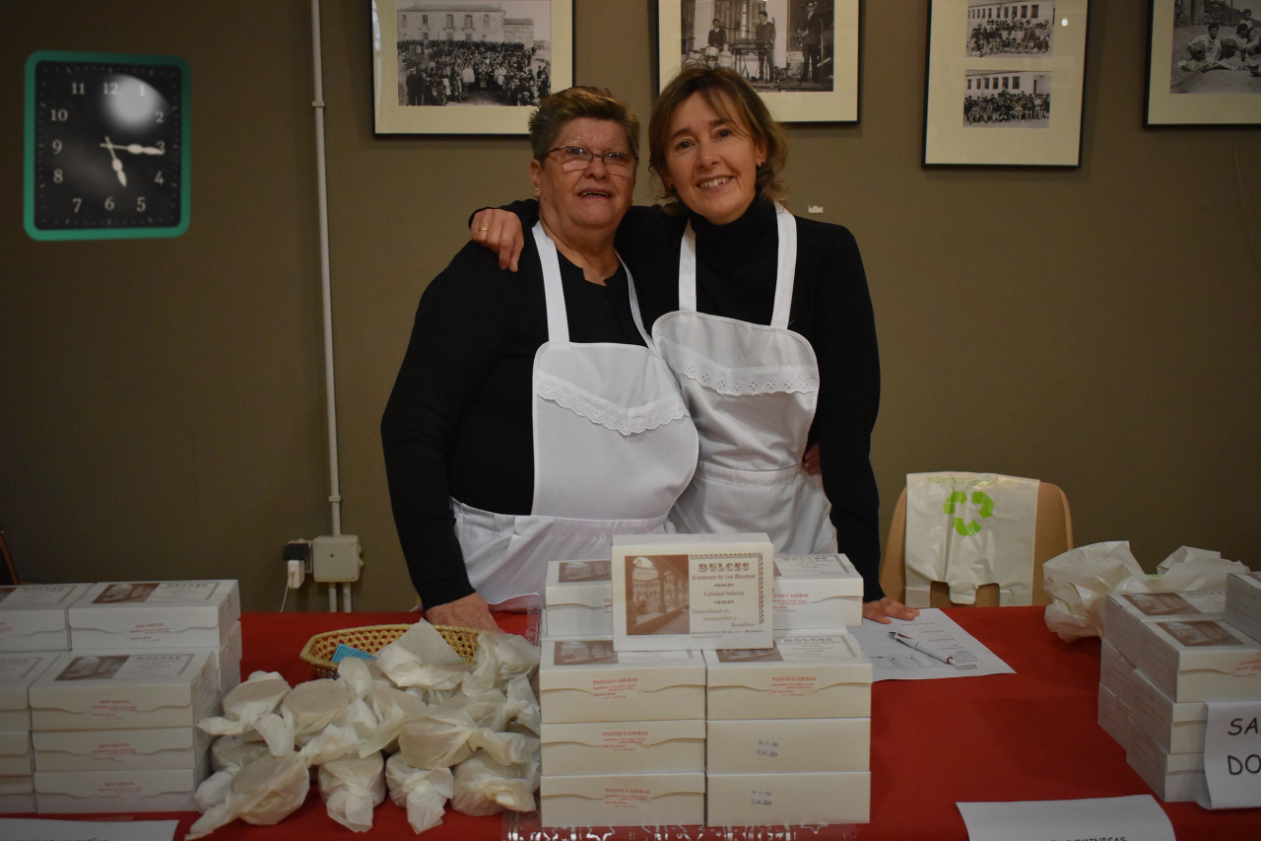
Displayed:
5,16
